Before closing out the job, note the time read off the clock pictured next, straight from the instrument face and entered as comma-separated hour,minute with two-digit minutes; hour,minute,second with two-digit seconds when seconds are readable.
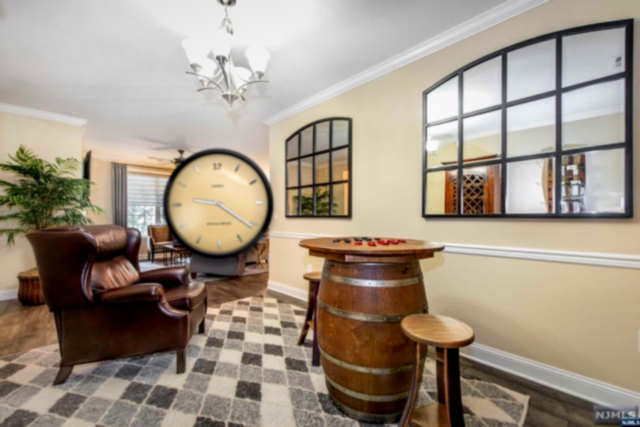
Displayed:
9,21
